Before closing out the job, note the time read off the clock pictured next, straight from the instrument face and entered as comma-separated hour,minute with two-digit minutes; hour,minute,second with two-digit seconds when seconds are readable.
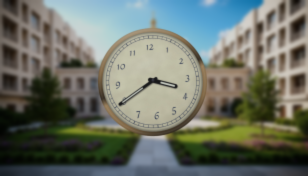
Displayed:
3,40
